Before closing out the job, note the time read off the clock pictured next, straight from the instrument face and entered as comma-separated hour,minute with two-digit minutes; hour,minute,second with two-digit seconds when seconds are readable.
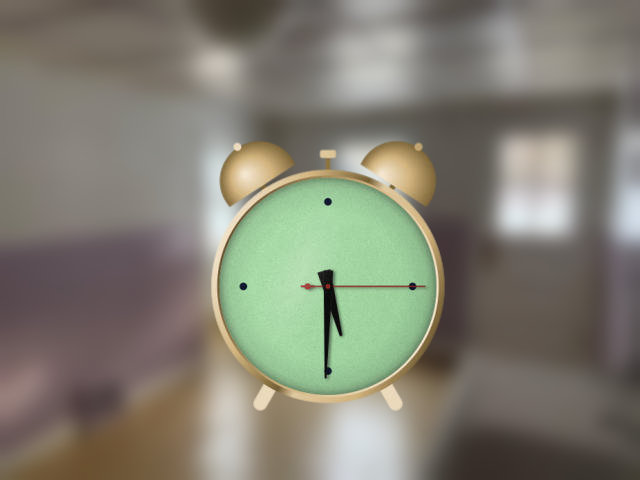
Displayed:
5,30,15
